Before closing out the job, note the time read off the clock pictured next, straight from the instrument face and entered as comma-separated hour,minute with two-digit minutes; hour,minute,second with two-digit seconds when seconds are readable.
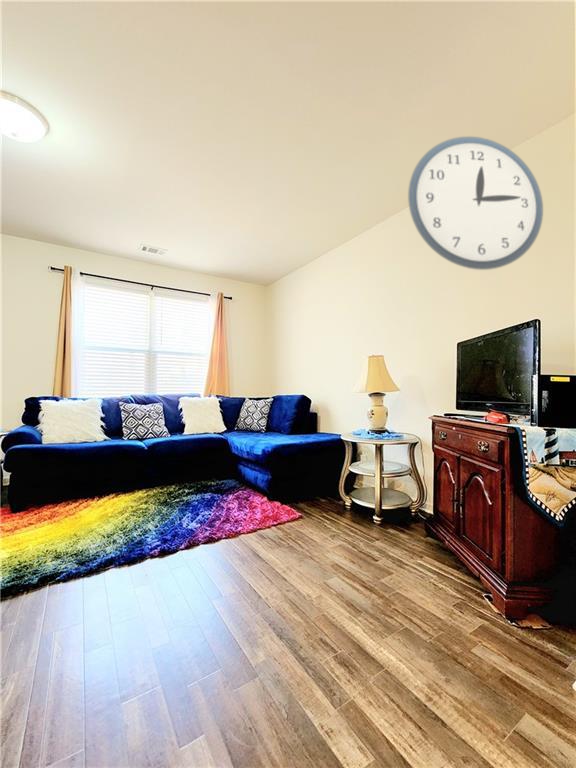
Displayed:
12,14
